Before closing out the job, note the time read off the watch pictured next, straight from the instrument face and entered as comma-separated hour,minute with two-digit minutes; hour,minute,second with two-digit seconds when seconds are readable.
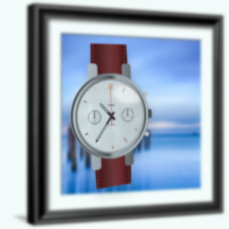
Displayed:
10,36
